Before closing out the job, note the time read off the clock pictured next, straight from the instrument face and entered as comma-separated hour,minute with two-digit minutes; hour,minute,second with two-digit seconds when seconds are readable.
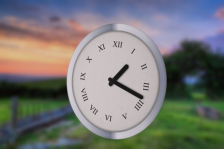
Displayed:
1,18
